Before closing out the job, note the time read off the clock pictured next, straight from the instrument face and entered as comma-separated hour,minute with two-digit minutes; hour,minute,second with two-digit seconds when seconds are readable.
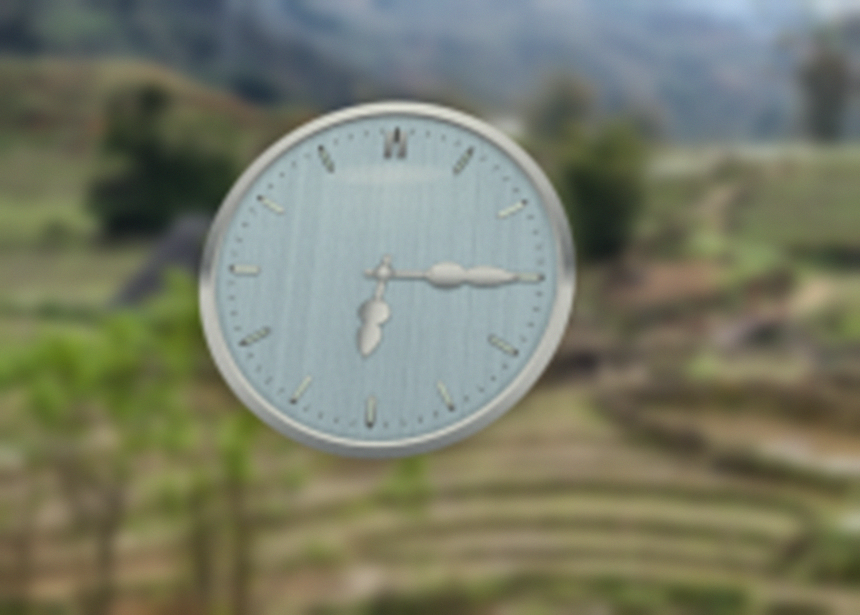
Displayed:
6,15
